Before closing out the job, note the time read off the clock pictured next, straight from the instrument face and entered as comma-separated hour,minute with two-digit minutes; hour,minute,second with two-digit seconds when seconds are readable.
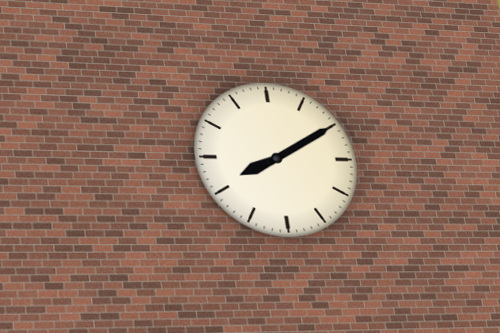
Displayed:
8,10
